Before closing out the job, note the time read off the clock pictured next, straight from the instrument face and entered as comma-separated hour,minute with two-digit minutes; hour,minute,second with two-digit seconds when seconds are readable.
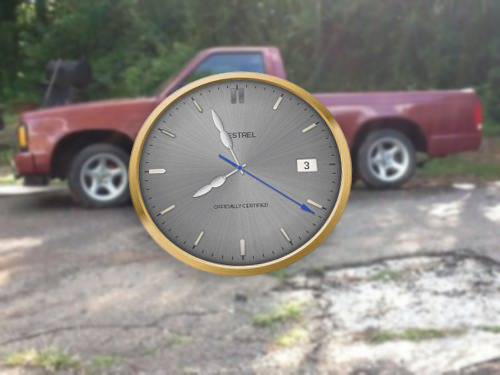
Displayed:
7,56,21
